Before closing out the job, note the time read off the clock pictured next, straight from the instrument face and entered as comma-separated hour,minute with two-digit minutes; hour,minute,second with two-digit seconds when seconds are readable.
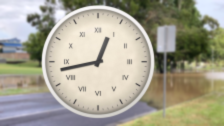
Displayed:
12,43
